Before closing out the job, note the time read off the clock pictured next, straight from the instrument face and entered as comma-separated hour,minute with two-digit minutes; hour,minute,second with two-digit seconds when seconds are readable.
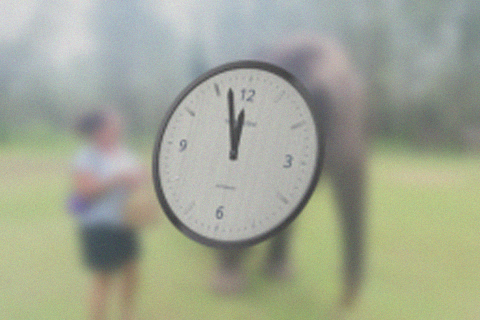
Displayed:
11,57
